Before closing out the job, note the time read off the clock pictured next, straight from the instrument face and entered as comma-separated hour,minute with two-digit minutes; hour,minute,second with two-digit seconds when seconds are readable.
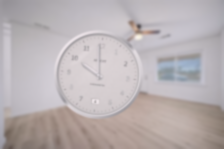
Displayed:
9,59
